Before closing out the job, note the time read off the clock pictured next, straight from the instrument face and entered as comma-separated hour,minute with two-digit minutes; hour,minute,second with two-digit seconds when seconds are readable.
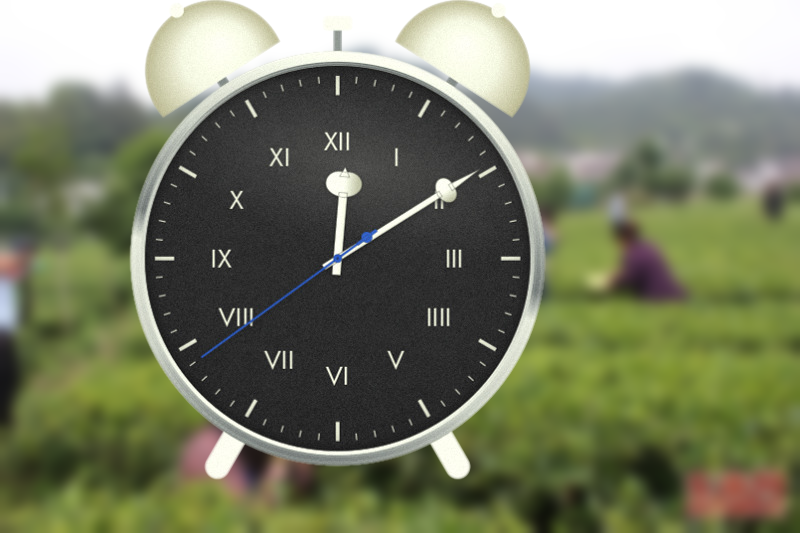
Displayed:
12,09,39
